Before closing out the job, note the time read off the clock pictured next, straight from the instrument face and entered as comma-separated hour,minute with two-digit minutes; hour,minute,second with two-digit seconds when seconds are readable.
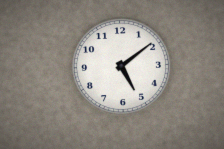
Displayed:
5,09
